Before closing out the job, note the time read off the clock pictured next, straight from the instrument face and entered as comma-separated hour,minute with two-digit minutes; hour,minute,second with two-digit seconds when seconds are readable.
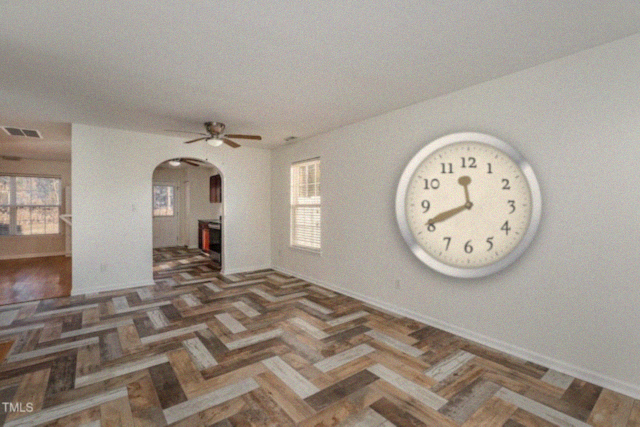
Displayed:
11,41
